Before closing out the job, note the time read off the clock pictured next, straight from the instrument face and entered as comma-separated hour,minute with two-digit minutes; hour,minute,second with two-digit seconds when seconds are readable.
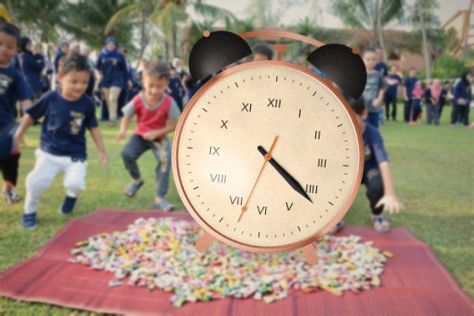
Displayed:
4,21,33
